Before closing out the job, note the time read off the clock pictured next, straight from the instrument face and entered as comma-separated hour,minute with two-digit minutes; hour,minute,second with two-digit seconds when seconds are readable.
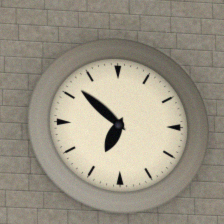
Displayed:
6,52
